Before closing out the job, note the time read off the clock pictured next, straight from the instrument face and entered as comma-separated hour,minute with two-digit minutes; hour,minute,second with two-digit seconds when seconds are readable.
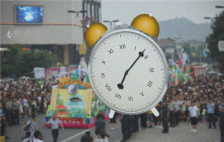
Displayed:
7,08
